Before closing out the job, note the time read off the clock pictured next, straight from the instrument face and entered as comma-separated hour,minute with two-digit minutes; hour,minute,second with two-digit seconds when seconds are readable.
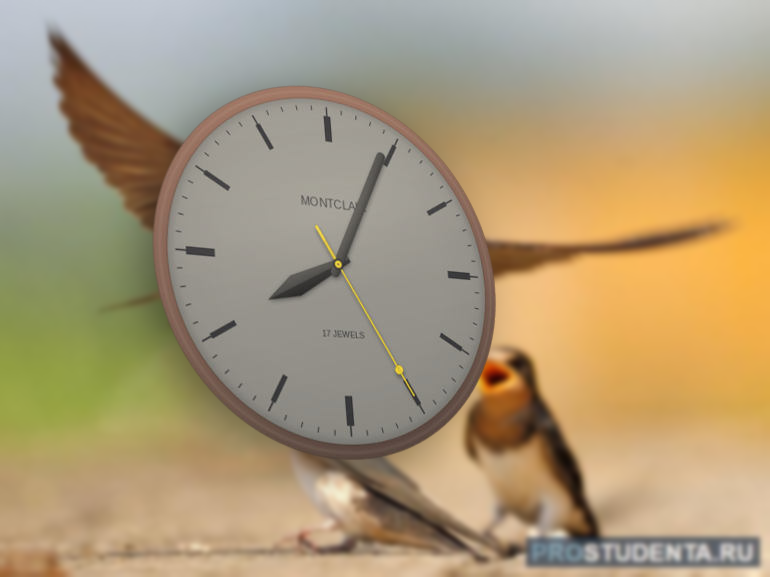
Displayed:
8,04,25
